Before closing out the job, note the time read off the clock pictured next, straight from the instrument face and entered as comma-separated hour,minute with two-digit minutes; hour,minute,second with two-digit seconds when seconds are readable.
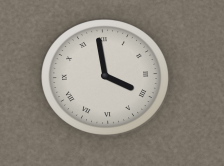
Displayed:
3,59
